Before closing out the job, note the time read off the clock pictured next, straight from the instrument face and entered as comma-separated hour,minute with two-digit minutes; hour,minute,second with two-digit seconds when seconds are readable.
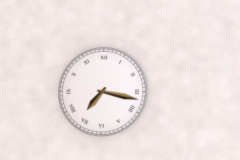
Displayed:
7,17
